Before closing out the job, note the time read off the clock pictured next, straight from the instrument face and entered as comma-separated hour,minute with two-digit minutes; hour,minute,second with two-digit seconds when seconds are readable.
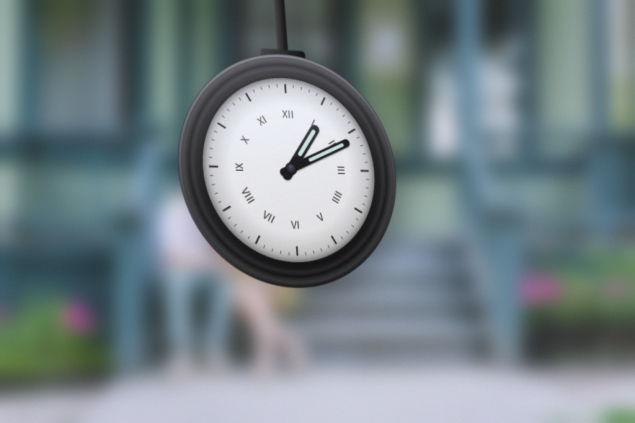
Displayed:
1,11
